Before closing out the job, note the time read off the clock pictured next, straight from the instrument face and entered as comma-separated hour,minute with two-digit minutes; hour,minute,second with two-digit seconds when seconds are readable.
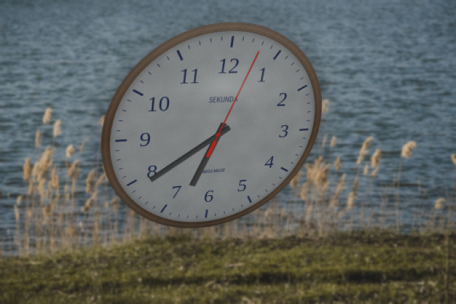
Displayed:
6,39,03
